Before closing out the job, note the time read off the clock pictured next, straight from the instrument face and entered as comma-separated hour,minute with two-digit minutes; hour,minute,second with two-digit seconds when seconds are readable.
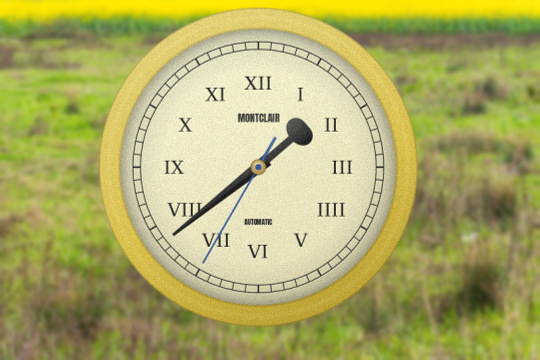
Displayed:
1,38,35
